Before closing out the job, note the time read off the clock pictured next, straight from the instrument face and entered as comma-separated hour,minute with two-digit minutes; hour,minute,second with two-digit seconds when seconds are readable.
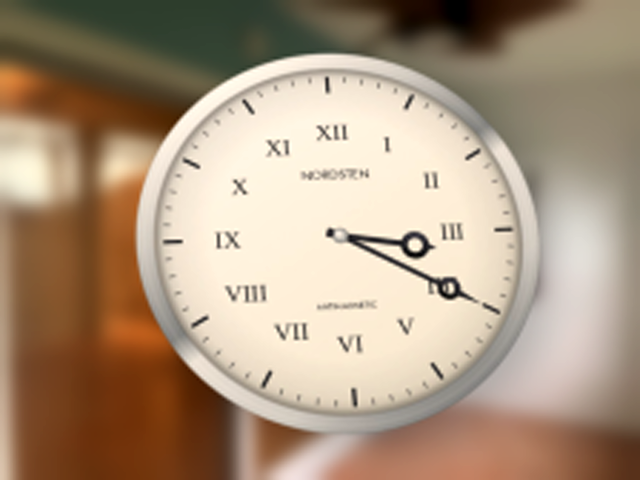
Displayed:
3,20
